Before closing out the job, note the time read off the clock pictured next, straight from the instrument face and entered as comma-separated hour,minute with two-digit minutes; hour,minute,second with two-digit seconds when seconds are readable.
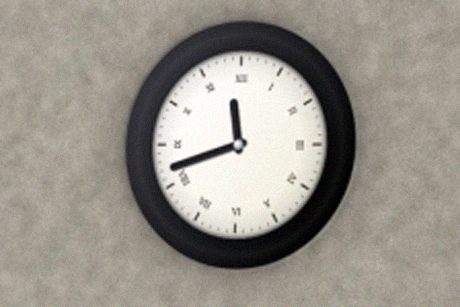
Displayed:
11,42
